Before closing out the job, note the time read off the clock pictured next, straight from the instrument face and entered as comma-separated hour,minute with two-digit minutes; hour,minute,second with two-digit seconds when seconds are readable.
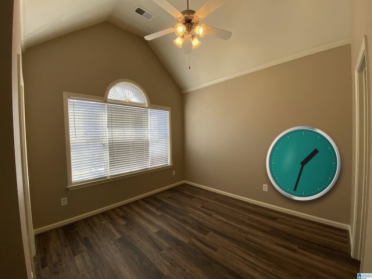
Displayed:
1,33
